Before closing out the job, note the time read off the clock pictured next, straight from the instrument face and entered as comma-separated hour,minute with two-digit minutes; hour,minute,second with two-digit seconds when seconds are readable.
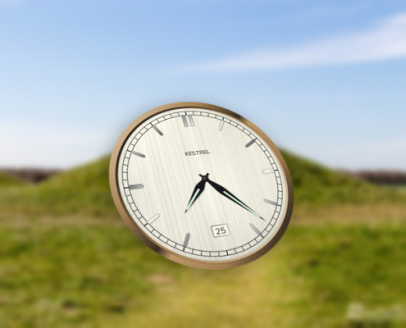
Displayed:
7,23
